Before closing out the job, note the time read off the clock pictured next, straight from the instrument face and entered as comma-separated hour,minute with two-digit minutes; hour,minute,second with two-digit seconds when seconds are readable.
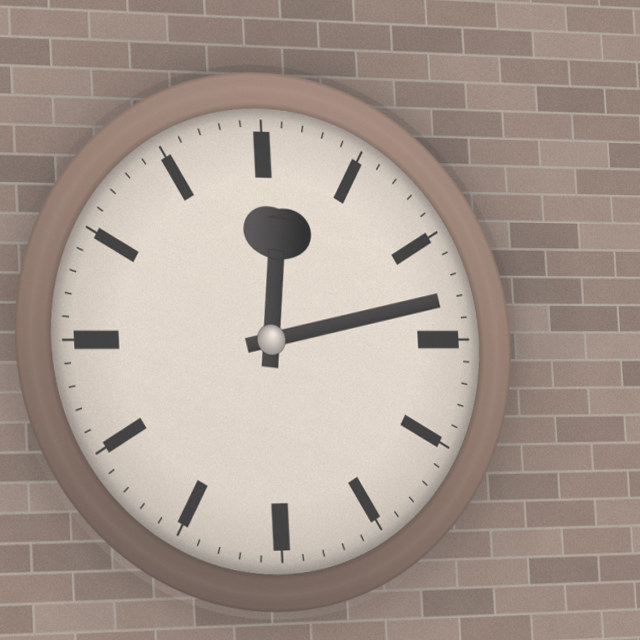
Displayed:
12,13
